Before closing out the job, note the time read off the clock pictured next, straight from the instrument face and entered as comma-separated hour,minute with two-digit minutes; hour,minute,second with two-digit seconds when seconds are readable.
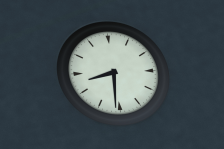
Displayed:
8,31
